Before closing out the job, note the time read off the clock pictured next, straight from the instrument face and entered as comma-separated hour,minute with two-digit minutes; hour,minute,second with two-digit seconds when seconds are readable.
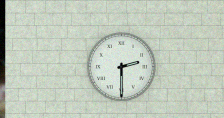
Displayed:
2,30
